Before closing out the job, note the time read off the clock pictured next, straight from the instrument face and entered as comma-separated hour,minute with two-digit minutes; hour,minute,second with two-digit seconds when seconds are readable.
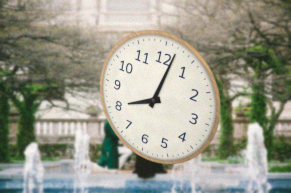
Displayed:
8,02
